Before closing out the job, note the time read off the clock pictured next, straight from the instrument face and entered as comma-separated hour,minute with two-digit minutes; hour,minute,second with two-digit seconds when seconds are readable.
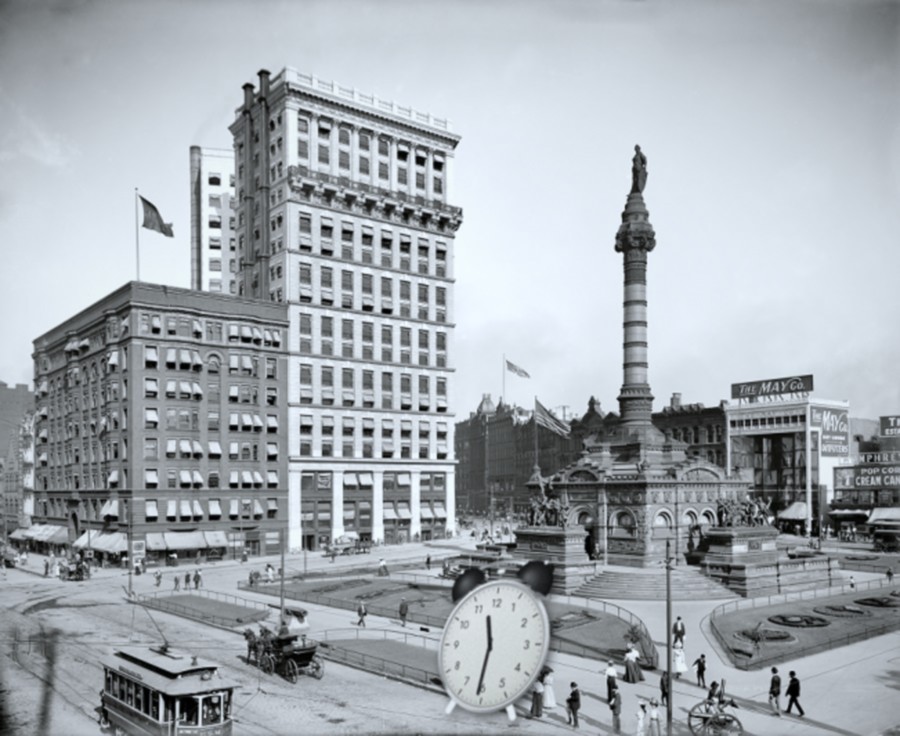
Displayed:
11,31
